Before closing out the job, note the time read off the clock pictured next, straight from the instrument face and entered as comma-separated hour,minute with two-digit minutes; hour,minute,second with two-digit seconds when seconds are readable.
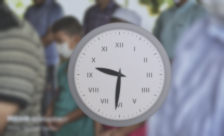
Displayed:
9,31
